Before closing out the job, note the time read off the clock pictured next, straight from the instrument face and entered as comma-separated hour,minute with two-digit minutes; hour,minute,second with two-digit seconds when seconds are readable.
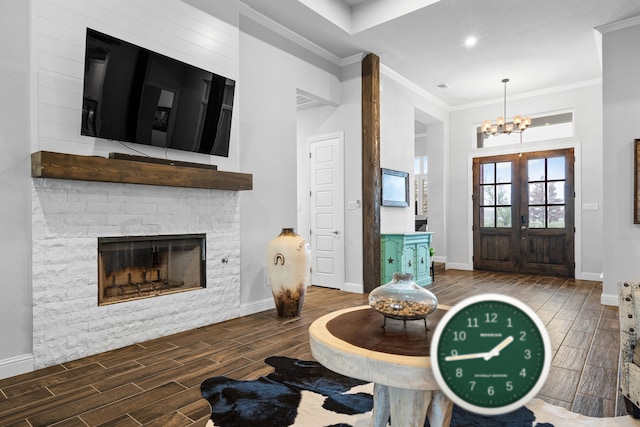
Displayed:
1,44
